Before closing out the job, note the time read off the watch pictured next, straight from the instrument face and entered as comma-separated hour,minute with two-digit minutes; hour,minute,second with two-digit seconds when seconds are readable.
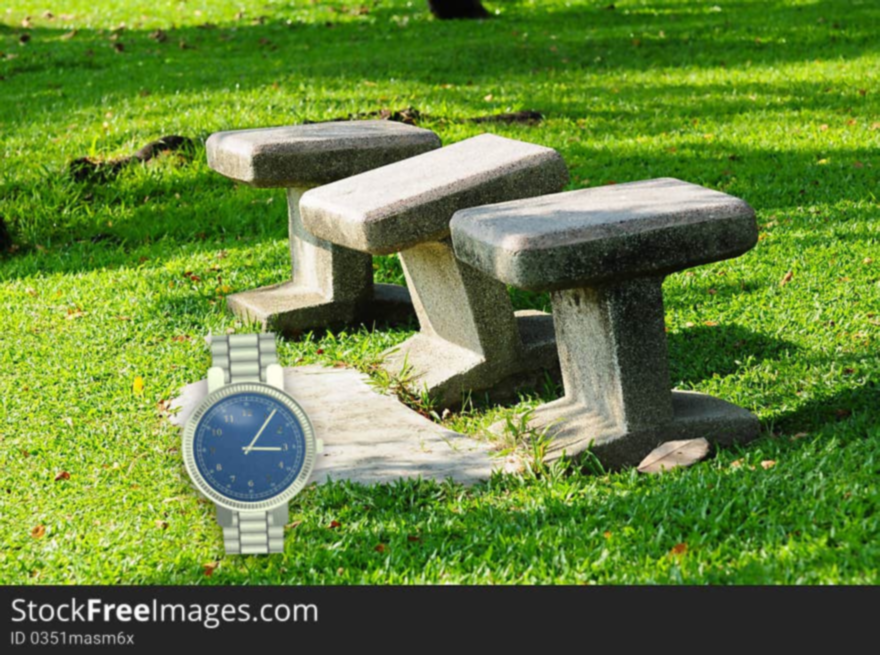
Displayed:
3,06
